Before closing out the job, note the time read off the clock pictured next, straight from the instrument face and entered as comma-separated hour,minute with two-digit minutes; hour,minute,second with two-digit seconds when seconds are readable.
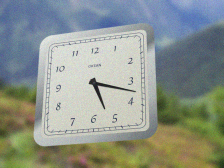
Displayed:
5,18
